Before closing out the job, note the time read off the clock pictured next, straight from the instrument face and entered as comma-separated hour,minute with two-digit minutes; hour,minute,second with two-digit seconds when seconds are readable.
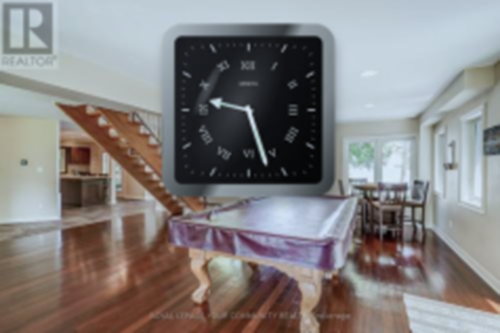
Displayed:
9,27
